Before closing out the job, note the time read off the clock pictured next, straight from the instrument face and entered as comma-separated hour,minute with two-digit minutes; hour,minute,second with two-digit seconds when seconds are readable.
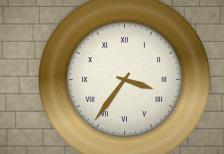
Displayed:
3,36
